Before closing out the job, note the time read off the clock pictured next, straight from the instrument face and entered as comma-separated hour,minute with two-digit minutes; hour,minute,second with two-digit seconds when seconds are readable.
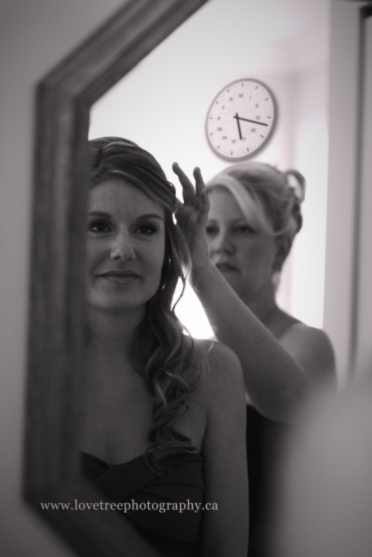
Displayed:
5,17
